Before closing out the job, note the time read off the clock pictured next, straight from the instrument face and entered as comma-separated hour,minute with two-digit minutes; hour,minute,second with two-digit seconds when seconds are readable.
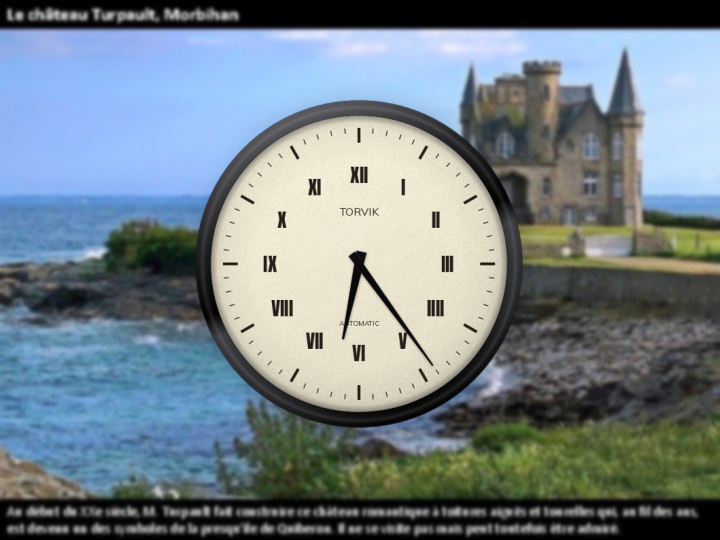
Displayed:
6,24
